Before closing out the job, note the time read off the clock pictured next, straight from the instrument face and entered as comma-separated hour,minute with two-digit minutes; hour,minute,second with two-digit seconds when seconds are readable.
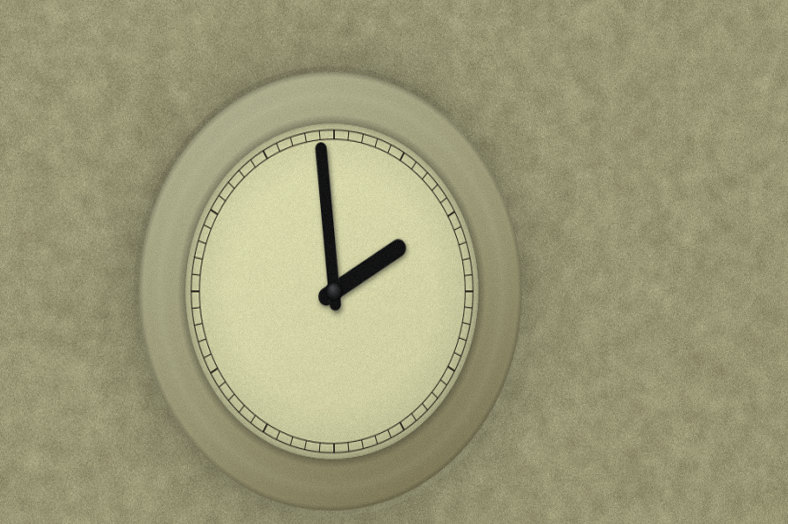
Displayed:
1,59
